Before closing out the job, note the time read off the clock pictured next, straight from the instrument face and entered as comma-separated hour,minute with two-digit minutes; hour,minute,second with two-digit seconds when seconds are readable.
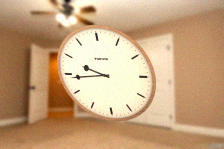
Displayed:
9,44
